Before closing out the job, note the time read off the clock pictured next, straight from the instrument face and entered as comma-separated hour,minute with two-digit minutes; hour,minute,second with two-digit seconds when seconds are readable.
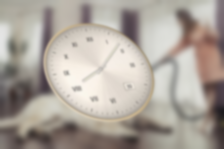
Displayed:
8,08
